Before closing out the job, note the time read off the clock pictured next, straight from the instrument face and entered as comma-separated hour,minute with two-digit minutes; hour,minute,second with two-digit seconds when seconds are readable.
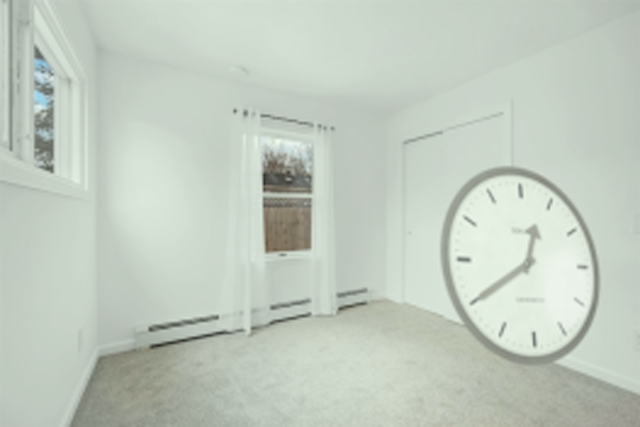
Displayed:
12,40
